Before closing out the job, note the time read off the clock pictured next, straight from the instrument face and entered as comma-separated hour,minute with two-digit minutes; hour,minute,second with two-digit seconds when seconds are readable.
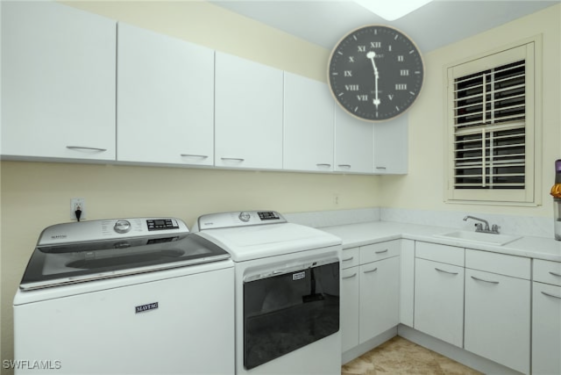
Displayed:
11,30
